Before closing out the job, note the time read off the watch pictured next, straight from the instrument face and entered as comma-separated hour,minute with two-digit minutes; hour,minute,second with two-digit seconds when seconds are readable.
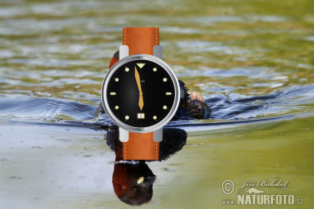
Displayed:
5,58
